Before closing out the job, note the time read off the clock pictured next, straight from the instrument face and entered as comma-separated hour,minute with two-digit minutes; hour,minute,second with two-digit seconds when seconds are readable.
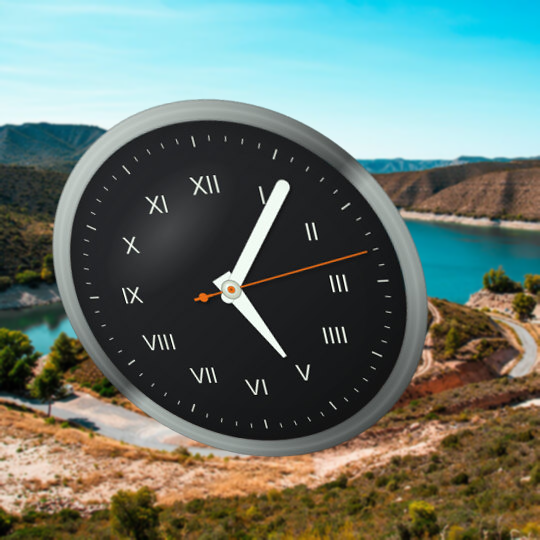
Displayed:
5,06,13
